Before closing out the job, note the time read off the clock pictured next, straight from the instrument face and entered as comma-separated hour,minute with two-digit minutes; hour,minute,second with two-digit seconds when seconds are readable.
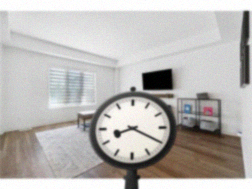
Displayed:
8,20
